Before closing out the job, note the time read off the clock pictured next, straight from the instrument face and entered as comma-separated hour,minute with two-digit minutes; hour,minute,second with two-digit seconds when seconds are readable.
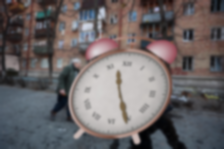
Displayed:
11,26
